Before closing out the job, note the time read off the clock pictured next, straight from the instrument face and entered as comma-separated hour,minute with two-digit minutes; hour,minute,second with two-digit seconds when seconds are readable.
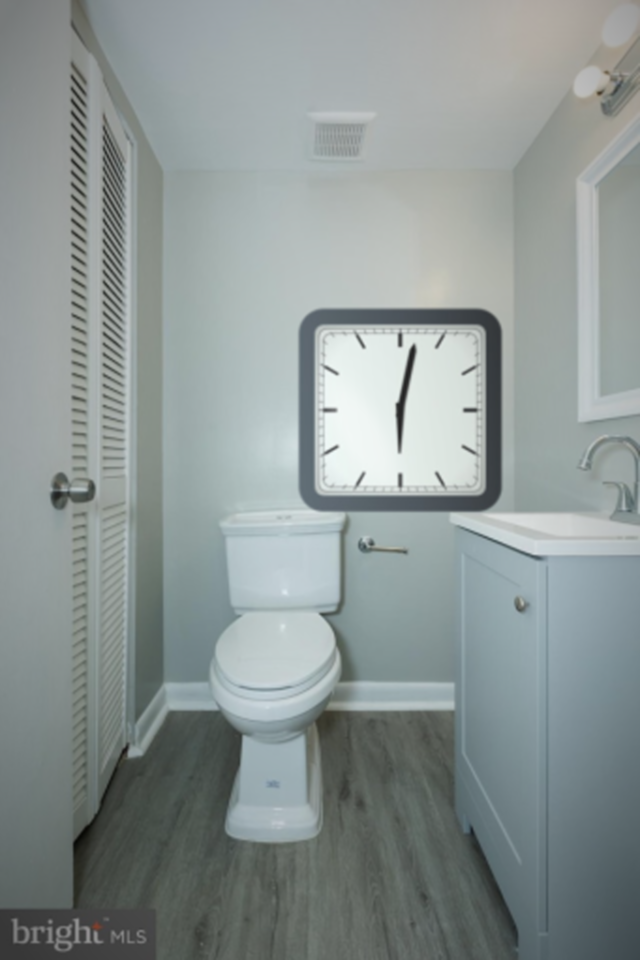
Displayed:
6,02
